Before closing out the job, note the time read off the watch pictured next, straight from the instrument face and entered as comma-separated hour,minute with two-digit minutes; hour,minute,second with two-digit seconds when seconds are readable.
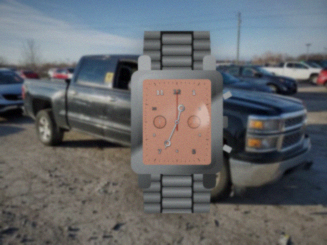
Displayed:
12,34
